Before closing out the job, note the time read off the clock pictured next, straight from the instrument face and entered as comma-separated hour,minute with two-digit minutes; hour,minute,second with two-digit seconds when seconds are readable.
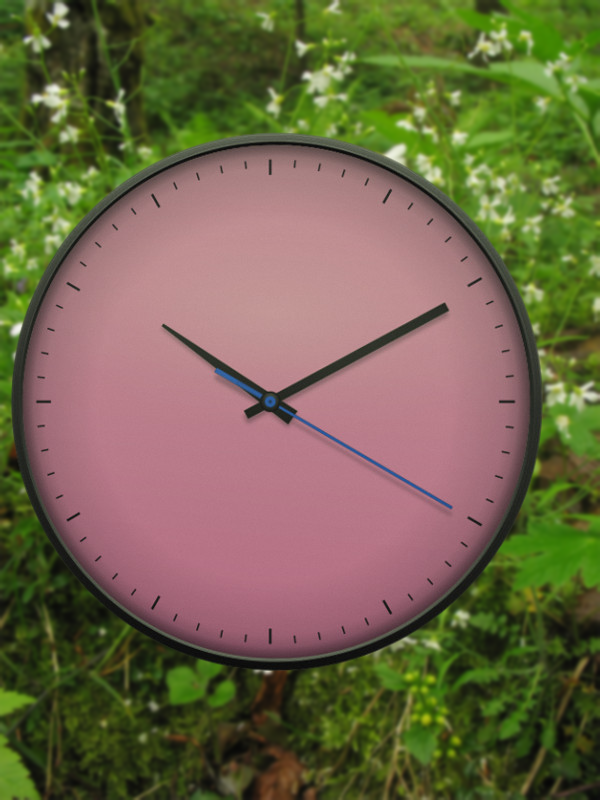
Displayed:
10,10,20
